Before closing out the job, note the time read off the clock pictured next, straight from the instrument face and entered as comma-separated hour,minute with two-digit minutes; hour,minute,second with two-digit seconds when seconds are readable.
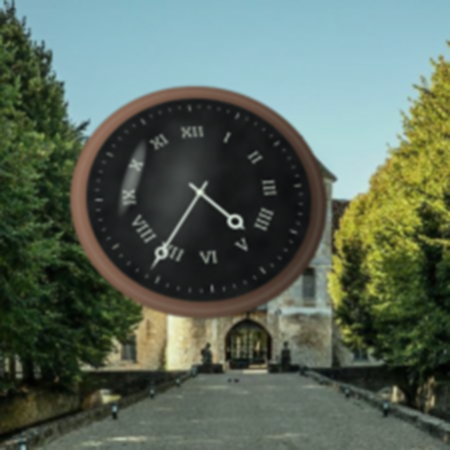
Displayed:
4,36
